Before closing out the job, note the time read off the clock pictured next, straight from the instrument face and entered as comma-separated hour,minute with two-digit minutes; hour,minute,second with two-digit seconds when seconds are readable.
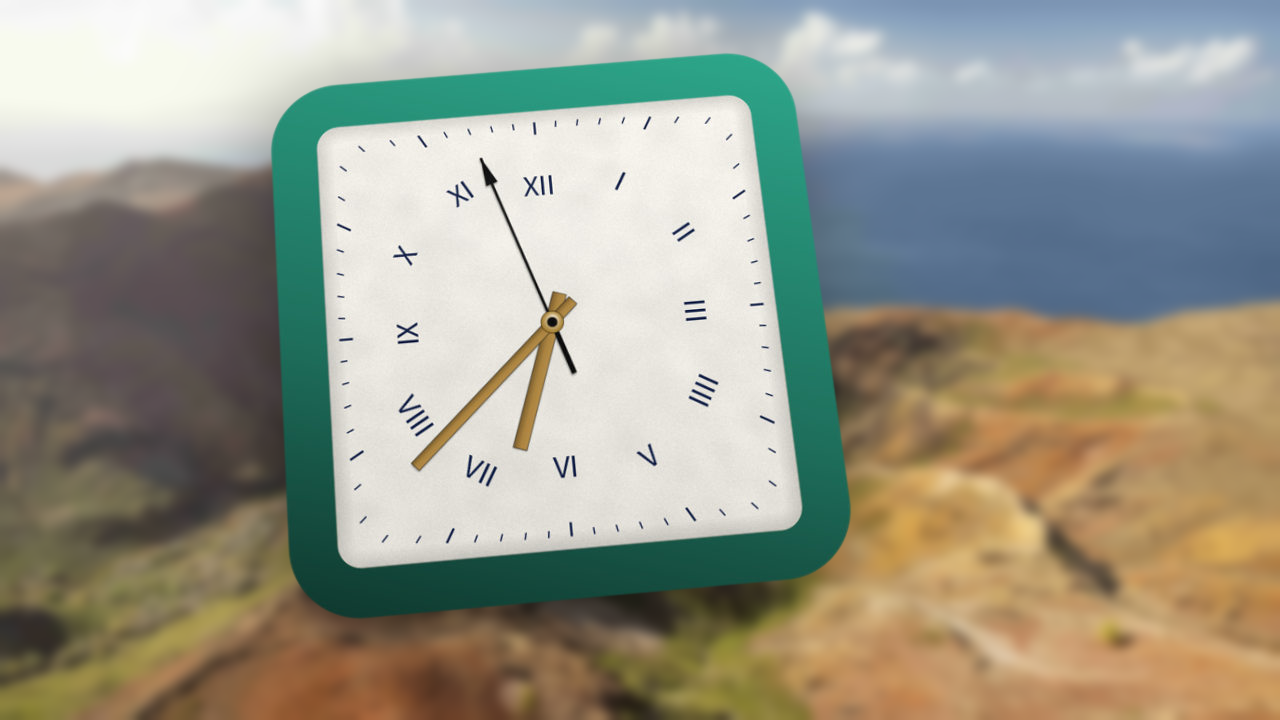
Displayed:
6,37,57
